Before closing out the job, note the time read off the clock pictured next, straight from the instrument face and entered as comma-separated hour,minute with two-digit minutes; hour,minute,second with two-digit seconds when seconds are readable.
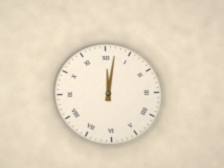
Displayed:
12,02
